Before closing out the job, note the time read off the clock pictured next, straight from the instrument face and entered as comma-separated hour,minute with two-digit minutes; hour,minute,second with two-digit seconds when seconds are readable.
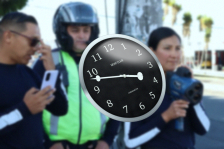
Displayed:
3,48
